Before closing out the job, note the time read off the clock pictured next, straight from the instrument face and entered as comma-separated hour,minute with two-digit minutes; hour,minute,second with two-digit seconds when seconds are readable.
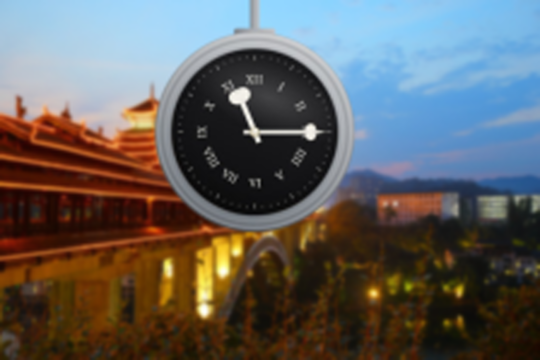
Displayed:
11,15
